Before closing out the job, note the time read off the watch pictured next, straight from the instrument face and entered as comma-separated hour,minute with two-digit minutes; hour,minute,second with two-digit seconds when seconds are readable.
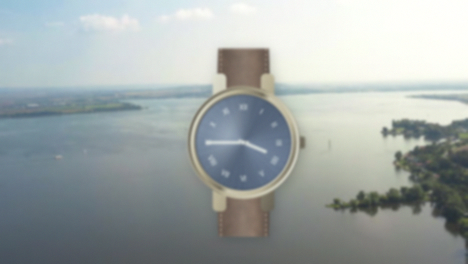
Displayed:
3,45
